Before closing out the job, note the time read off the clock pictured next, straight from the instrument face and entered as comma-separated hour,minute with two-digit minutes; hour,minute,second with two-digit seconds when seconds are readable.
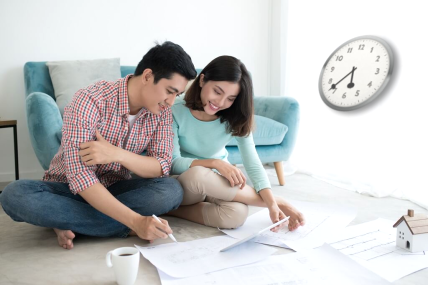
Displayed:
5,37
